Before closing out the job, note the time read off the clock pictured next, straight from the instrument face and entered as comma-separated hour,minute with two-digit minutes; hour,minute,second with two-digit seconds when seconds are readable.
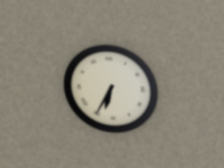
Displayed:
6,35
